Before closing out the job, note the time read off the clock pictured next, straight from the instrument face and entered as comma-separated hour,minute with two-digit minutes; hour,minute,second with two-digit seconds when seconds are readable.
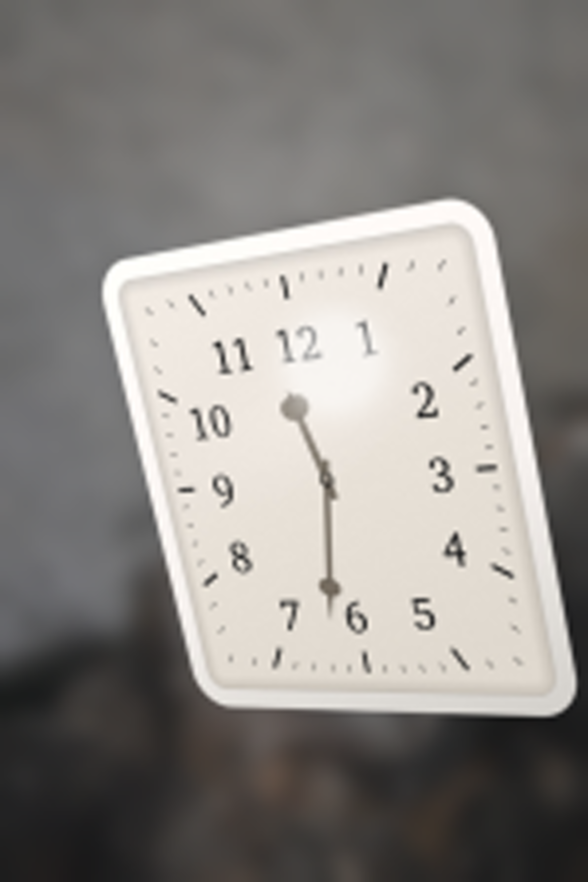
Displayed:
11,32
